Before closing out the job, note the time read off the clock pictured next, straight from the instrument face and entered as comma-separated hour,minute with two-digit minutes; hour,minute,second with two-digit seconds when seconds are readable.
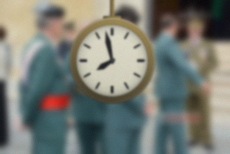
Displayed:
7,58
